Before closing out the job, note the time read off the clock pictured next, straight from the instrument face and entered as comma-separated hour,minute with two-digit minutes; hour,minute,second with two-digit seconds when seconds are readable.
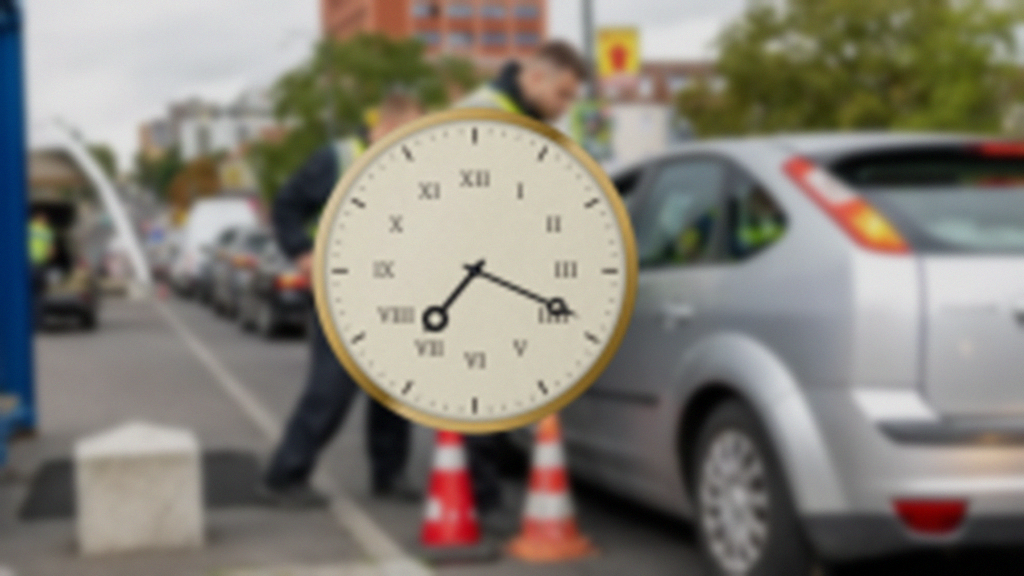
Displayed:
7,19
